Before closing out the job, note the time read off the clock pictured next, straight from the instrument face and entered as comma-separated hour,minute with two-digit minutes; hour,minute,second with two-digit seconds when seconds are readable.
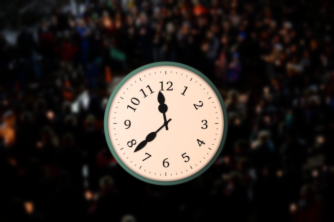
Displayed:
11,38
